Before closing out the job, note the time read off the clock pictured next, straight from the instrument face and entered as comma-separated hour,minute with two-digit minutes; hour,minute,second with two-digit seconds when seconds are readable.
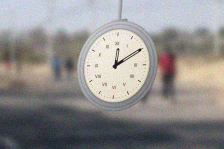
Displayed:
12,10
